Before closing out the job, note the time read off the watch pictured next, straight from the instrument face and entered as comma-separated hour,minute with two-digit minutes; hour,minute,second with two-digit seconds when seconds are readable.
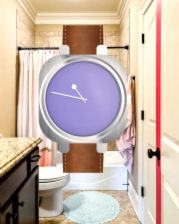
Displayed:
10,47
